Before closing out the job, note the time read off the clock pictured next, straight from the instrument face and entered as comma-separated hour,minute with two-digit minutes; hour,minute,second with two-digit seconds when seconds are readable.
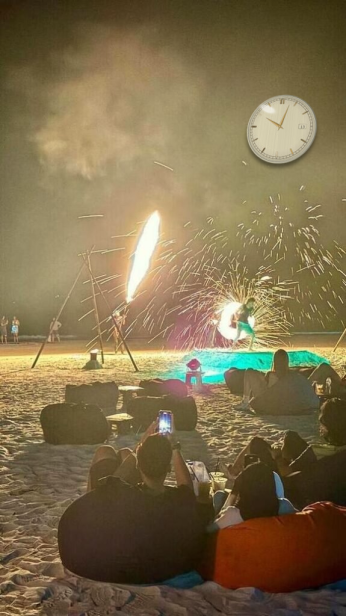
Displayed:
10,03
